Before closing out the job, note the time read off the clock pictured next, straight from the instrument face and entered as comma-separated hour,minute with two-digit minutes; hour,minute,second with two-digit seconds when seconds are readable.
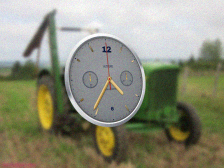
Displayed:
4,36
